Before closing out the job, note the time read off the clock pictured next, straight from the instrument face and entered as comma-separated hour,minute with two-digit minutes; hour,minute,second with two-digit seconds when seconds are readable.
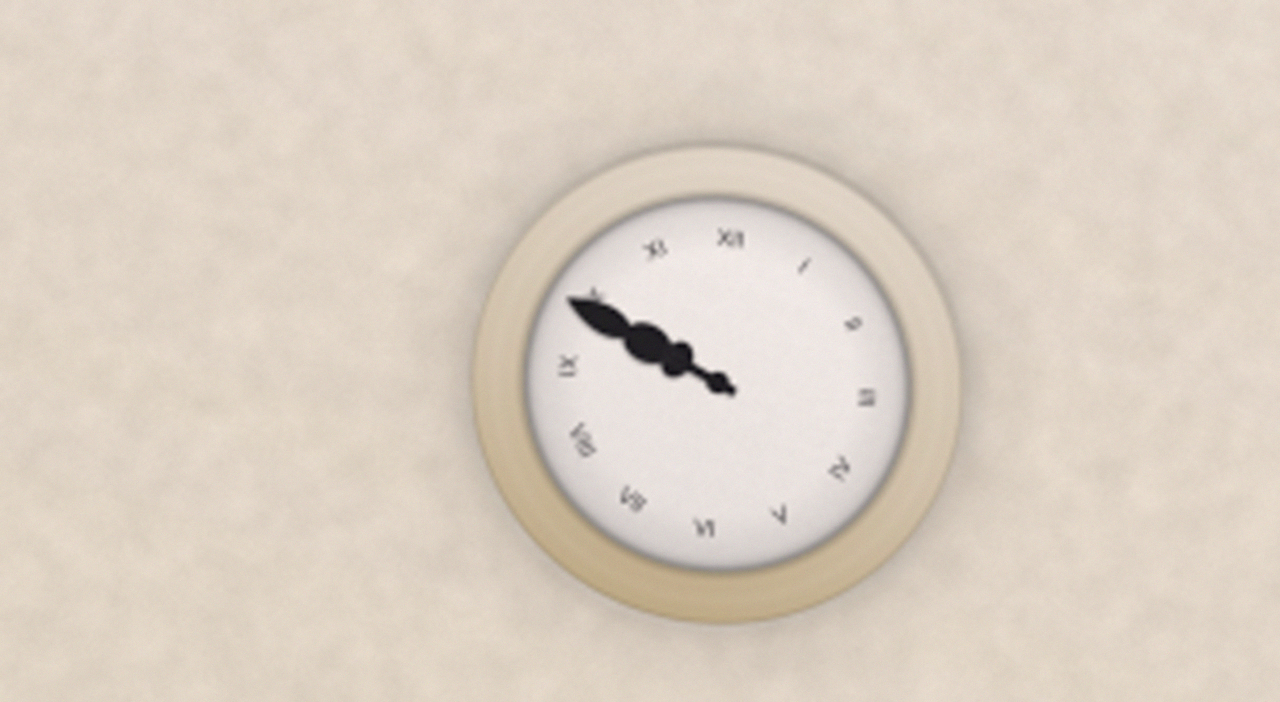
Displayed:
9,49
